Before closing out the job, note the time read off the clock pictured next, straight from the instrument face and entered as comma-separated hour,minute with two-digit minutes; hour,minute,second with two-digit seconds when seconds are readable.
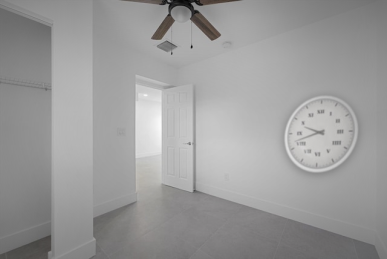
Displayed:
9,42
